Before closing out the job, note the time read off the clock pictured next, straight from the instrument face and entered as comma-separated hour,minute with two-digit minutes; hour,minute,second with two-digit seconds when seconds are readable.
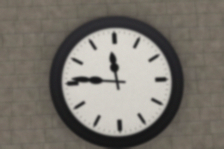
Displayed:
11,46
